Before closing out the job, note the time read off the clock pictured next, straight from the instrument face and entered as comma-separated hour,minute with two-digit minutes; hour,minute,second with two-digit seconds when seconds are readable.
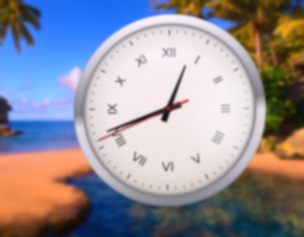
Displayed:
12,41,41
